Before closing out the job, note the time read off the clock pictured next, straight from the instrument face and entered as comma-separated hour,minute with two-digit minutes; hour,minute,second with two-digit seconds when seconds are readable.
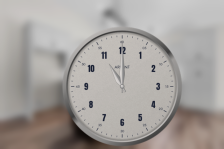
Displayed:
11,00
